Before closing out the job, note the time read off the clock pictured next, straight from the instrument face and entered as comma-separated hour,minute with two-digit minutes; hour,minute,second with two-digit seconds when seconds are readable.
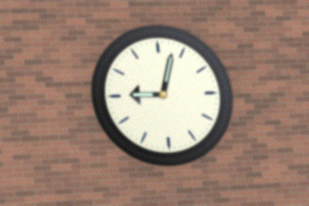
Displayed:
9,03
